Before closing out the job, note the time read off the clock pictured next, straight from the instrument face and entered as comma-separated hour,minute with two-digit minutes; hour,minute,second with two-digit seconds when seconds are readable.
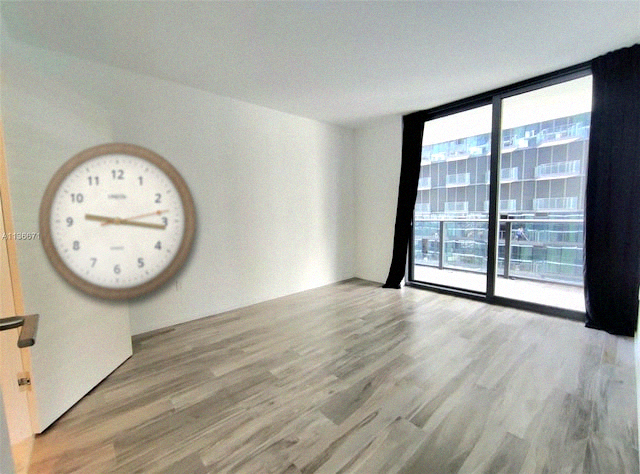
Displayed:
9,16,13
